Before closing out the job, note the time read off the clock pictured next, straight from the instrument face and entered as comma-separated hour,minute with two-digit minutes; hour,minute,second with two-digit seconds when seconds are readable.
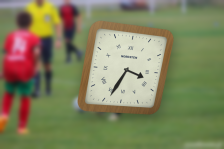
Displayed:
3,34
